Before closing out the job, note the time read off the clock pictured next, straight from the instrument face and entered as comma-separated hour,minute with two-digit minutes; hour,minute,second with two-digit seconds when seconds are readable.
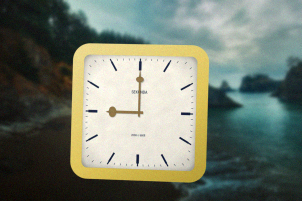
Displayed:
9,00
